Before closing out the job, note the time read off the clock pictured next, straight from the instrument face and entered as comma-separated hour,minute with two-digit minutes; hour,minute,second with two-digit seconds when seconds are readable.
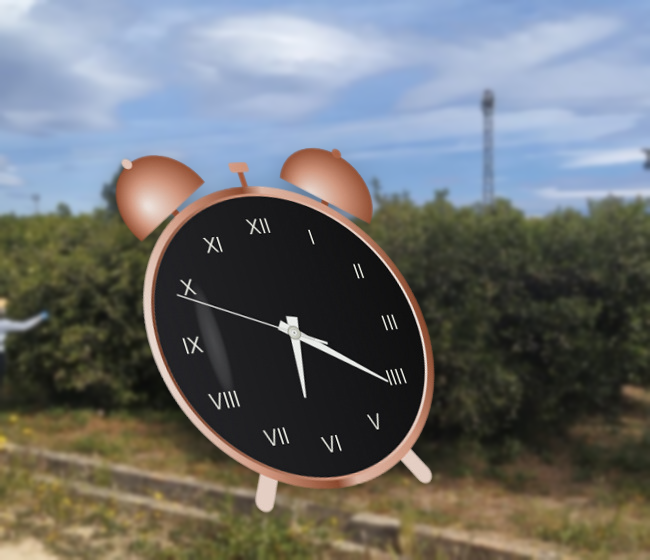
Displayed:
6,20,49
